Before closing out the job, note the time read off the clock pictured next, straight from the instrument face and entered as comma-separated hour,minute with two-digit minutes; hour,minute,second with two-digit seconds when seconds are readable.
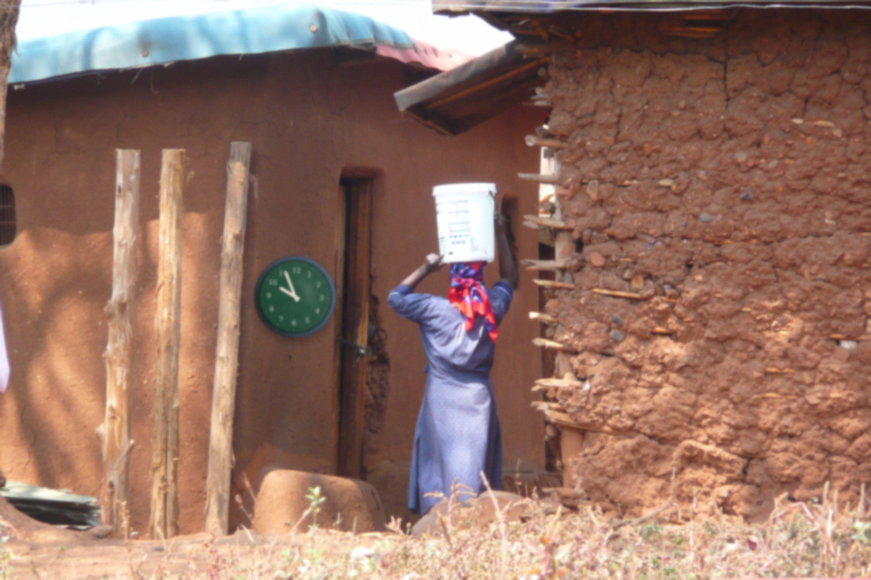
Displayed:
9,56
